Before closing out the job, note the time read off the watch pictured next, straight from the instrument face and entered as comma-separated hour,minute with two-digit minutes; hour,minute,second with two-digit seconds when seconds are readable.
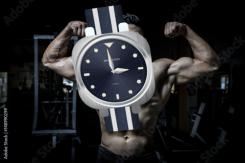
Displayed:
2,59
